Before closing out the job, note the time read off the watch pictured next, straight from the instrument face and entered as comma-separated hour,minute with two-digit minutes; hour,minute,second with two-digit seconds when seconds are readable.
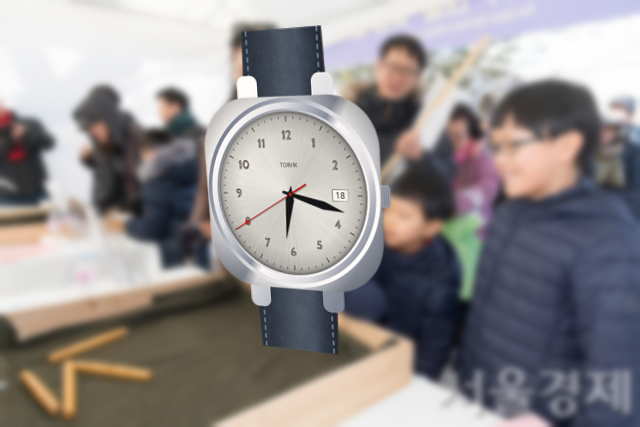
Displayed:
6,17,40
